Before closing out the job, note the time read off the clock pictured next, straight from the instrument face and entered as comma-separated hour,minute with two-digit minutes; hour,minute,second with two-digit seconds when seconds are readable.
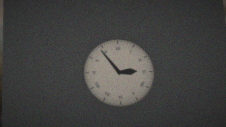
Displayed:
2,54
